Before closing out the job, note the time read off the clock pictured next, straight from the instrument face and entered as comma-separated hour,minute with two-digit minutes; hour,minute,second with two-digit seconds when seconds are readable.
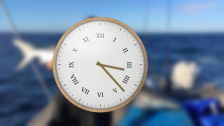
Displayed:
3,23
